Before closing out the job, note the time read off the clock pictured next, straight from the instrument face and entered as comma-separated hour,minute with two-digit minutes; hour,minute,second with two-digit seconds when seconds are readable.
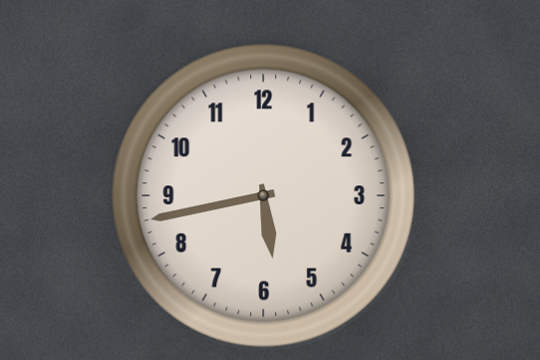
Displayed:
5,43
